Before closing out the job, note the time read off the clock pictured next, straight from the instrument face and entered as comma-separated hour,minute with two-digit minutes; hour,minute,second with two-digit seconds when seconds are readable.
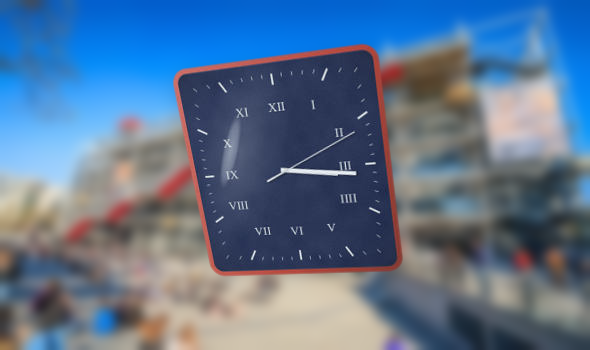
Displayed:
3,16,11
